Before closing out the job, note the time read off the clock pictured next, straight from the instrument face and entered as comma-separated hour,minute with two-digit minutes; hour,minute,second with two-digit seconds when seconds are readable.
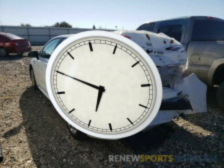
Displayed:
6,50
